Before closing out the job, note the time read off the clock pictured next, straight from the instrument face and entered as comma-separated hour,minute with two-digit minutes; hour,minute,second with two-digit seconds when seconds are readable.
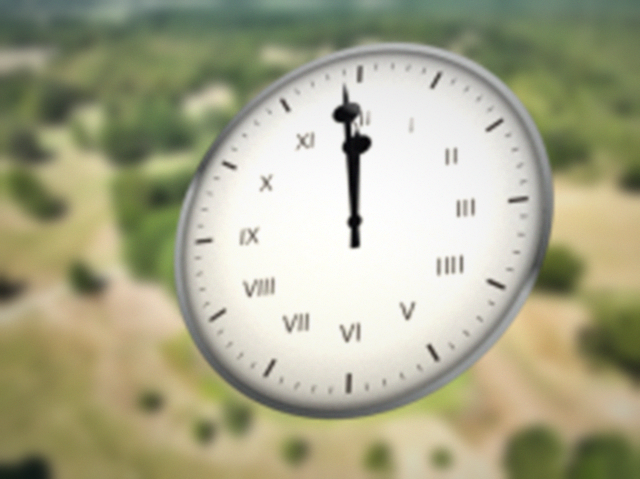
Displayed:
11,59
